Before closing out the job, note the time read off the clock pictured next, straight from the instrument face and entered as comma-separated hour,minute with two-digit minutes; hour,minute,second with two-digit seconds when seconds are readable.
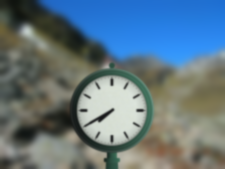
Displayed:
7,40
